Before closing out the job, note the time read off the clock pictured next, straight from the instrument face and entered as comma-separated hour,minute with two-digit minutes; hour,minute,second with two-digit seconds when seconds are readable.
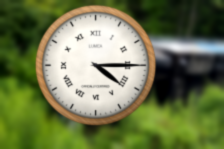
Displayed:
4,15
